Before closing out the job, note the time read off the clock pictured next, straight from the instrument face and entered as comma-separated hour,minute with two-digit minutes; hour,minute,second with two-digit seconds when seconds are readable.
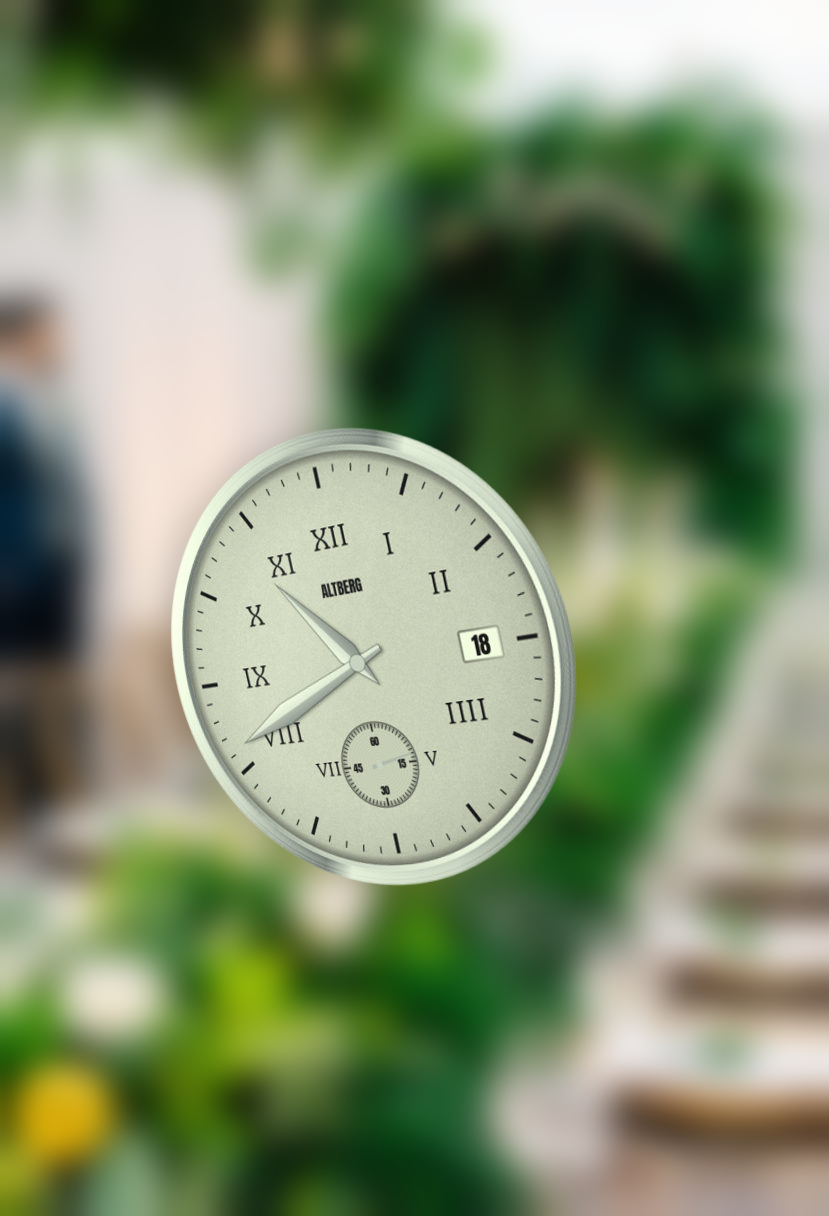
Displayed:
10,41,13
